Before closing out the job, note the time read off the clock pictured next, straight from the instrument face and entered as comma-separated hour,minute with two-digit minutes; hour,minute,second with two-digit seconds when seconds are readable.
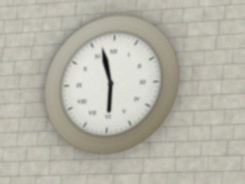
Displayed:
5,57
